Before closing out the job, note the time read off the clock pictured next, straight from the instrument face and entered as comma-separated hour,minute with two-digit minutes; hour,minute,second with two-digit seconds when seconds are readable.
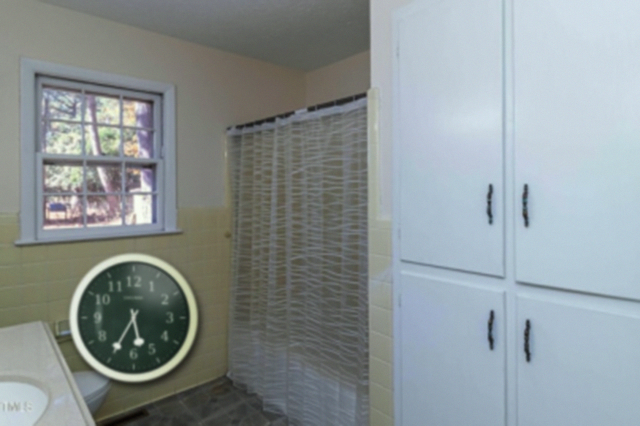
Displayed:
5,35
